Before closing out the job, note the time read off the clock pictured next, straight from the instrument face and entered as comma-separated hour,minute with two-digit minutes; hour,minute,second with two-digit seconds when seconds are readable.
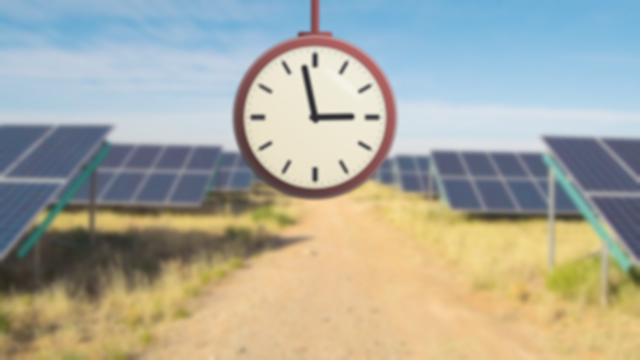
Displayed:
2,58
